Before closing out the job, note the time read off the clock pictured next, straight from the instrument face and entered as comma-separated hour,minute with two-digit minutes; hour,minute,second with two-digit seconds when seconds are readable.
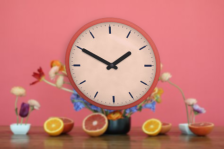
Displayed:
1,50
